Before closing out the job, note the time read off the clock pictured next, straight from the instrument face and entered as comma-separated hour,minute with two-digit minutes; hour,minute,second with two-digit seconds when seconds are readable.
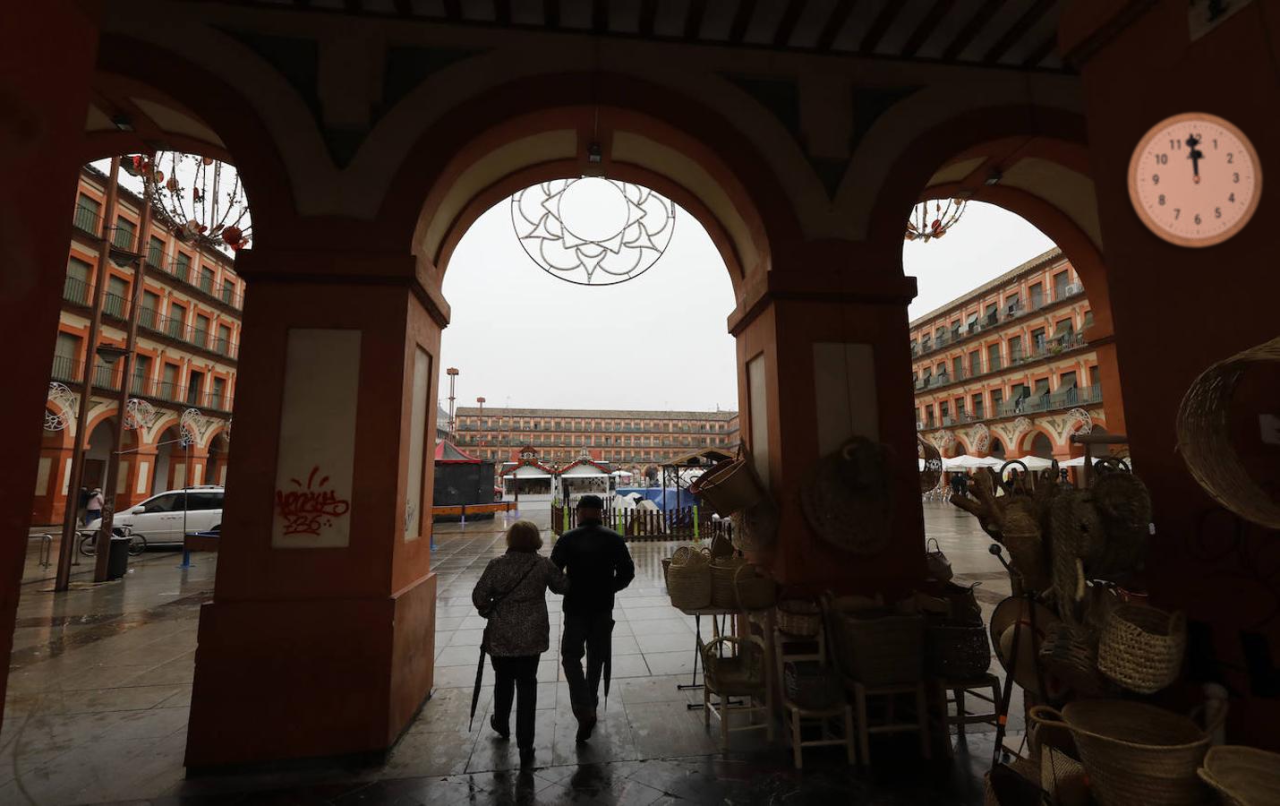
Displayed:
11,59
